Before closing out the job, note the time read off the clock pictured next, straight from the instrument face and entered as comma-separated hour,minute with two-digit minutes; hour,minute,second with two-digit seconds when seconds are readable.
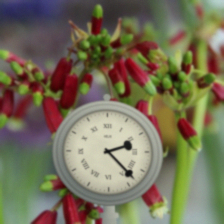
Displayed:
2,23
